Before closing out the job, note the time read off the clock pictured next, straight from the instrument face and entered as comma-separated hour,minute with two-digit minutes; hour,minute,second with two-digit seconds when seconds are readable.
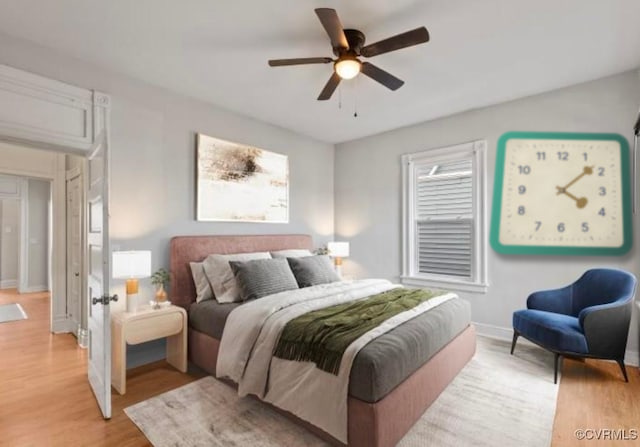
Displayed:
4,08
